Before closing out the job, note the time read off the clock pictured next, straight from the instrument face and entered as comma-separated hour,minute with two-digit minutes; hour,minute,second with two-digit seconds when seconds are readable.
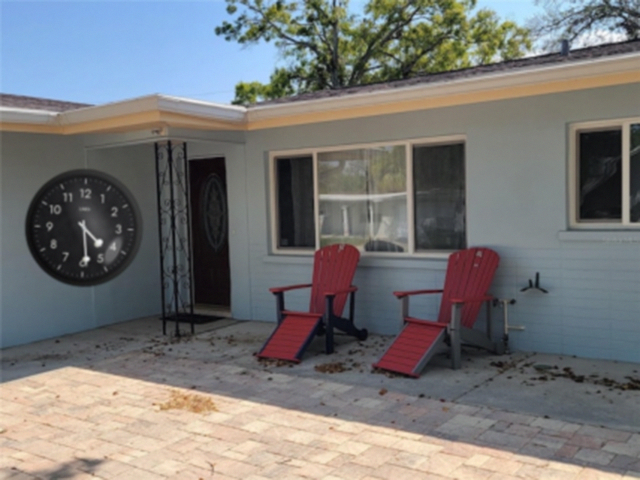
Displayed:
4,29
